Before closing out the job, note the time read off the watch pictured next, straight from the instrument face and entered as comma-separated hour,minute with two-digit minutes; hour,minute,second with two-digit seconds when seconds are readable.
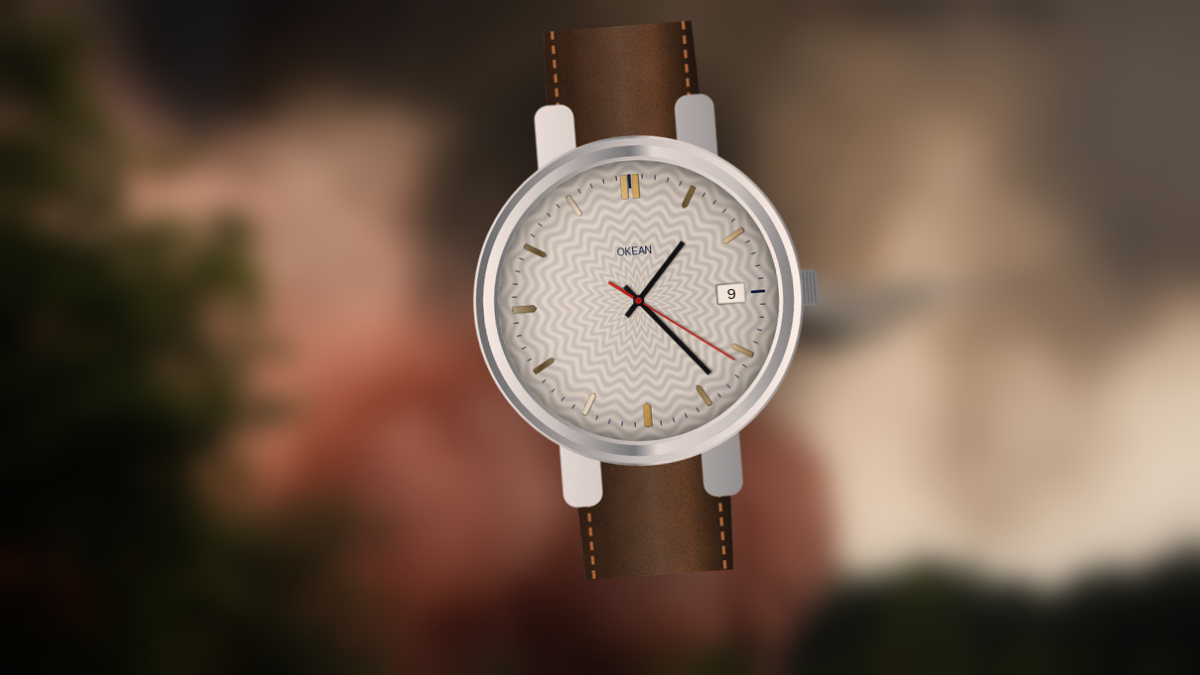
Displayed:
1,23,21
